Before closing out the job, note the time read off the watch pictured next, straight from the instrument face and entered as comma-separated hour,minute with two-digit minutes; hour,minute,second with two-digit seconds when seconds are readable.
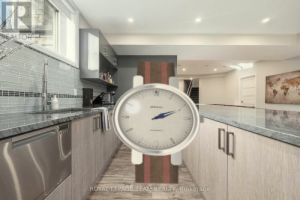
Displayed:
2,11
